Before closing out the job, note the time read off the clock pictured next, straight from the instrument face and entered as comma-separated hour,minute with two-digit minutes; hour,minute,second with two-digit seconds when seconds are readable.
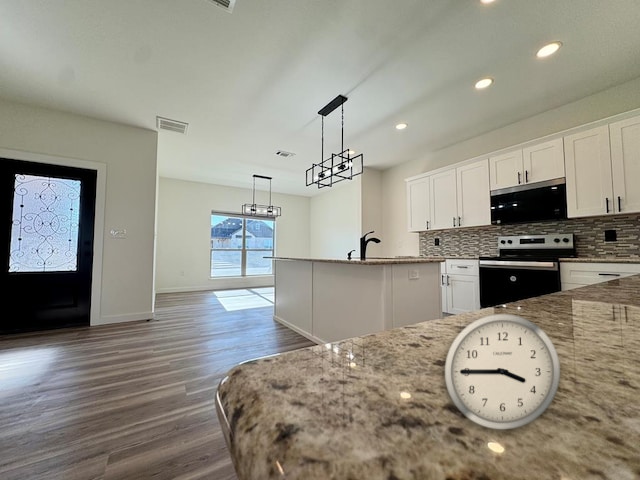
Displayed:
3,45
